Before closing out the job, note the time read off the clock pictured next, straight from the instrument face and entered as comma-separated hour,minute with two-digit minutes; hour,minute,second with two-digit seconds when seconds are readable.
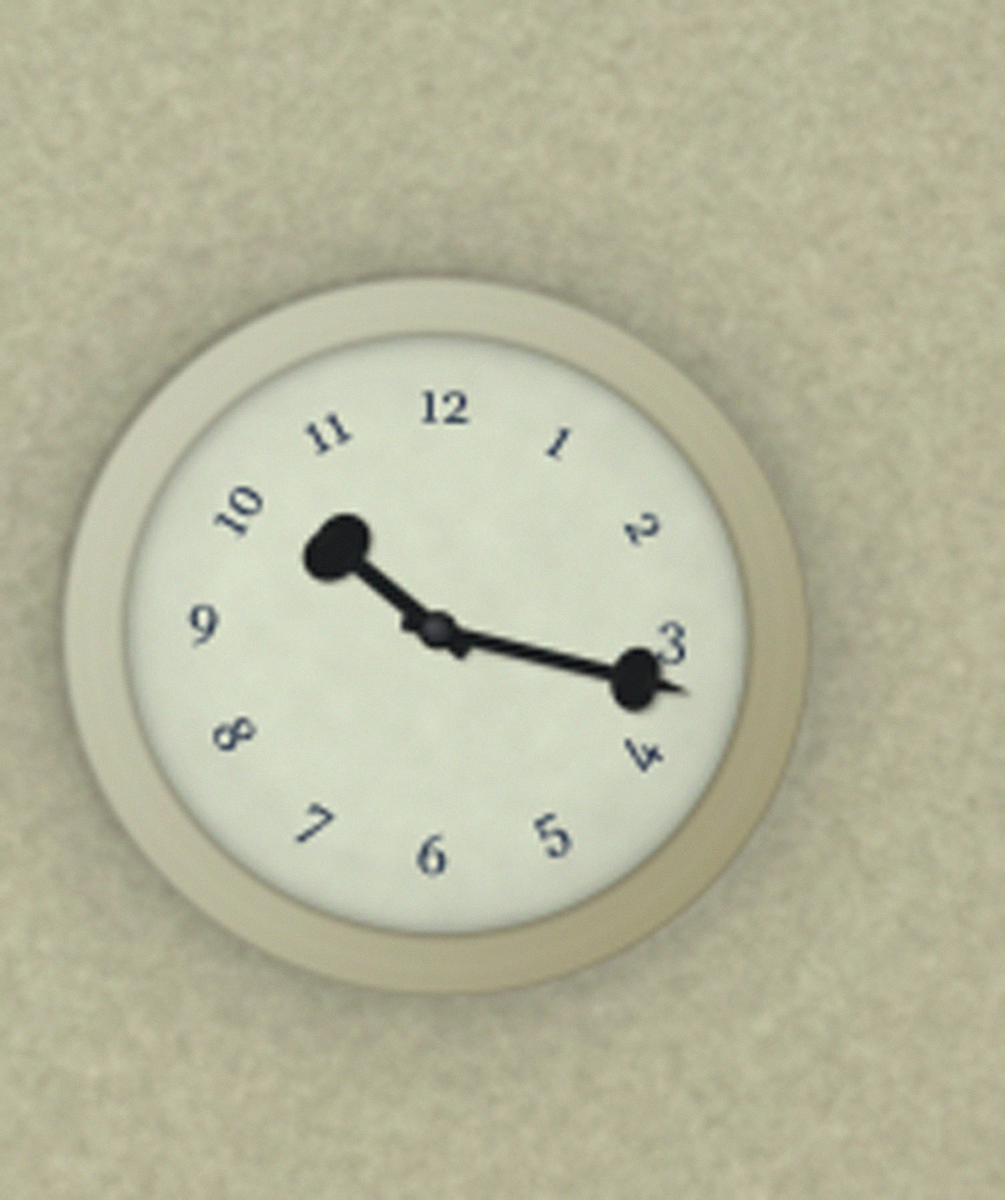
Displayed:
10,17
